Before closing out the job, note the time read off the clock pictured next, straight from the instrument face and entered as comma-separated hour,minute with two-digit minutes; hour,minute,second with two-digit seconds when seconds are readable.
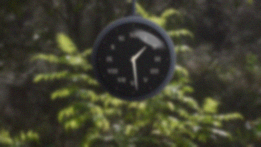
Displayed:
1,29
